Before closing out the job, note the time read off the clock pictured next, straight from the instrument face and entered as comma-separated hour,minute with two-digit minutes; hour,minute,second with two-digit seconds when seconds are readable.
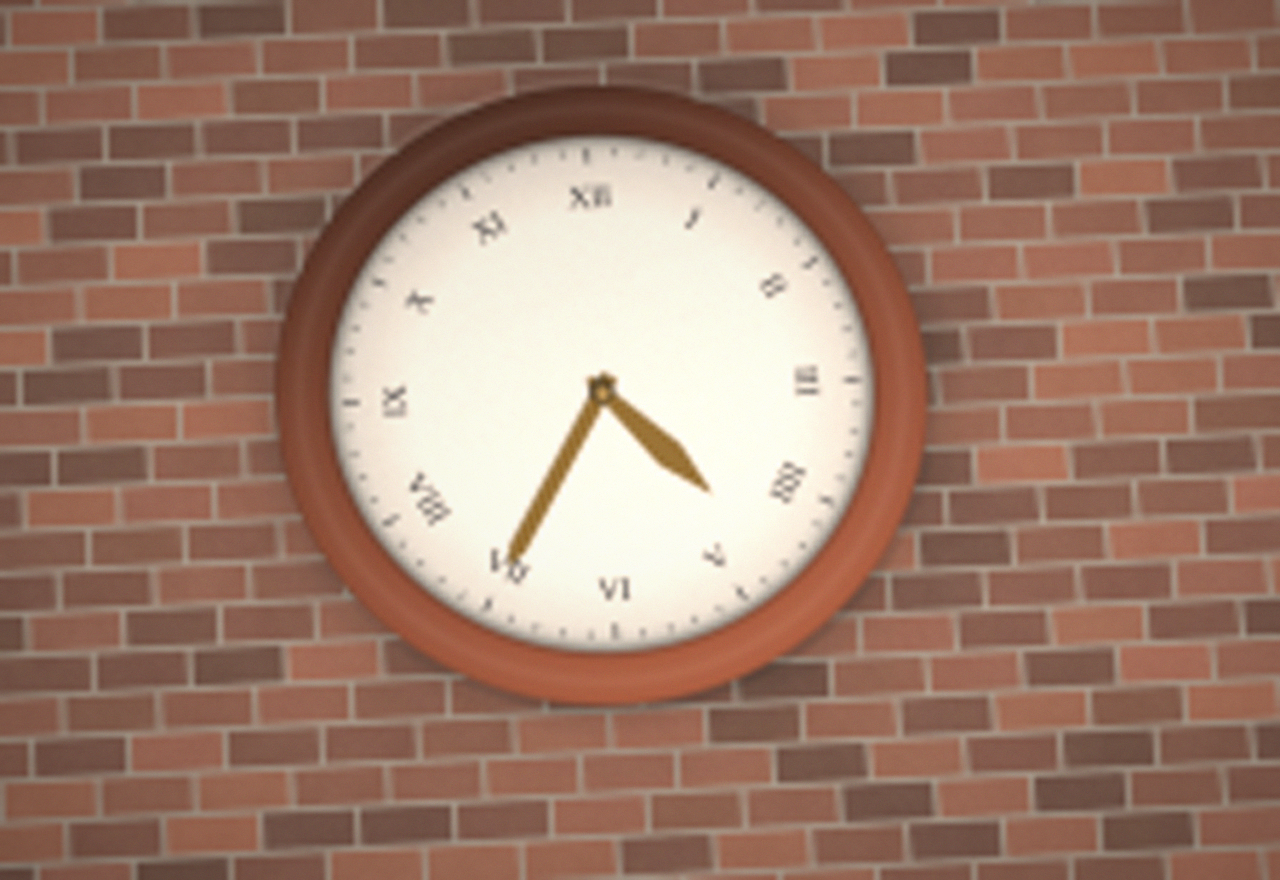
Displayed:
4,35
